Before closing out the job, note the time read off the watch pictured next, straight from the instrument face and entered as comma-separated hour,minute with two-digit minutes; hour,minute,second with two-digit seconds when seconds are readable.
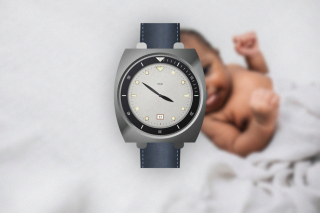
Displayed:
3,51
